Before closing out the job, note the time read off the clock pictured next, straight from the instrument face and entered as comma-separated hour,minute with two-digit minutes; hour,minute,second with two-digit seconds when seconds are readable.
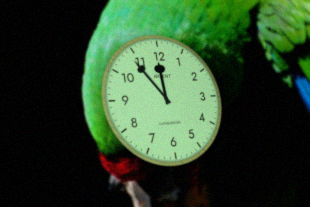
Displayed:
11,54
